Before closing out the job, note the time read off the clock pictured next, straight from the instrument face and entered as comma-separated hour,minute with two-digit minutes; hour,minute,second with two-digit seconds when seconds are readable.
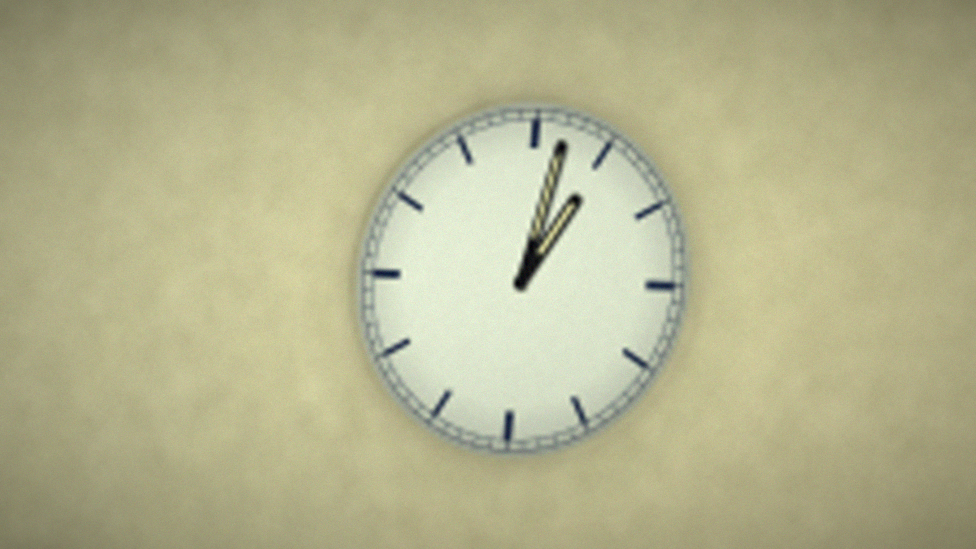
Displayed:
1,02
